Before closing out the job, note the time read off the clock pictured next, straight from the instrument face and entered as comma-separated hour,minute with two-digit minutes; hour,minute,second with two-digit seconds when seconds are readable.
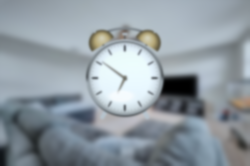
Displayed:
6,51
